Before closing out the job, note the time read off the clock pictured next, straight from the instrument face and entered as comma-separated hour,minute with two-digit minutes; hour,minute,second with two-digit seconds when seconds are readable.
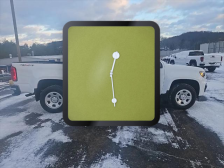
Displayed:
12,29
